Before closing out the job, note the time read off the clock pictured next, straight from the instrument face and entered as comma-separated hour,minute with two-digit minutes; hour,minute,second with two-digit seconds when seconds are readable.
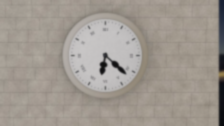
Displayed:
6,22
